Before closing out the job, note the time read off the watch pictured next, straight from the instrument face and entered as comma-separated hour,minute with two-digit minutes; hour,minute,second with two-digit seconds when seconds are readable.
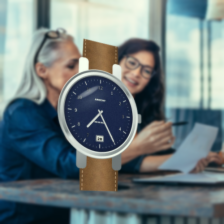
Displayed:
7,25
